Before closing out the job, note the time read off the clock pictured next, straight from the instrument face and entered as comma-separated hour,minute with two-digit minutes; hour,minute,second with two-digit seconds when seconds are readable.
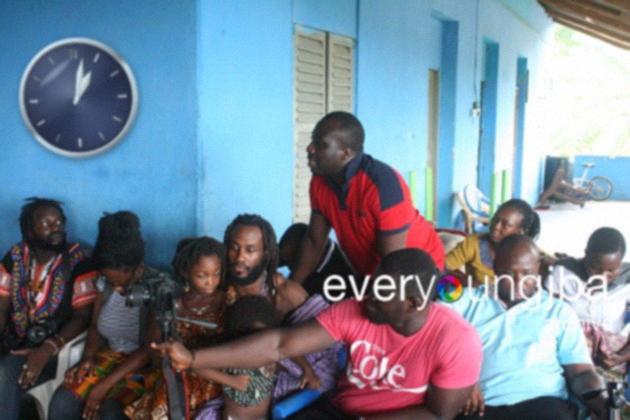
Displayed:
1,02
